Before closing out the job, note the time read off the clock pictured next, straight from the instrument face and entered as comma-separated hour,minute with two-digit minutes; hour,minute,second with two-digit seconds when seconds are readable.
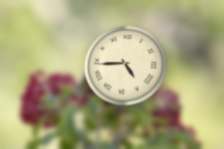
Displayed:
4,44
